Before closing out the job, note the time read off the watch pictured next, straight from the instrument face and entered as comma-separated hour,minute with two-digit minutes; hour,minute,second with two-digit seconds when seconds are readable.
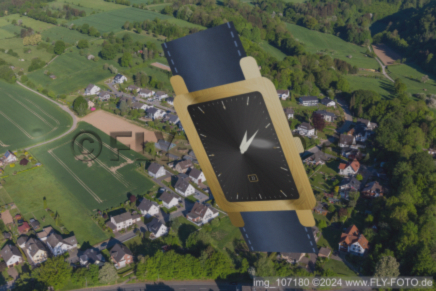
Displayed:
1,09
